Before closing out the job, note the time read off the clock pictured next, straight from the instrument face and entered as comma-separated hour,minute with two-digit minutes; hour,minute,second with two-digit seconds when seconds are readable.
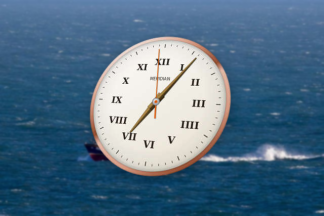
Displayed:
7,05,59
